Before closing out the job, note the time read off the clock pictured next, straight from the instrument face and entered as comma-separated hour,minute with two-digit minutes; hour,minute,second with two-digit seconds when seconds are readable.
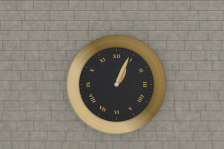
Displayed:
1,04
